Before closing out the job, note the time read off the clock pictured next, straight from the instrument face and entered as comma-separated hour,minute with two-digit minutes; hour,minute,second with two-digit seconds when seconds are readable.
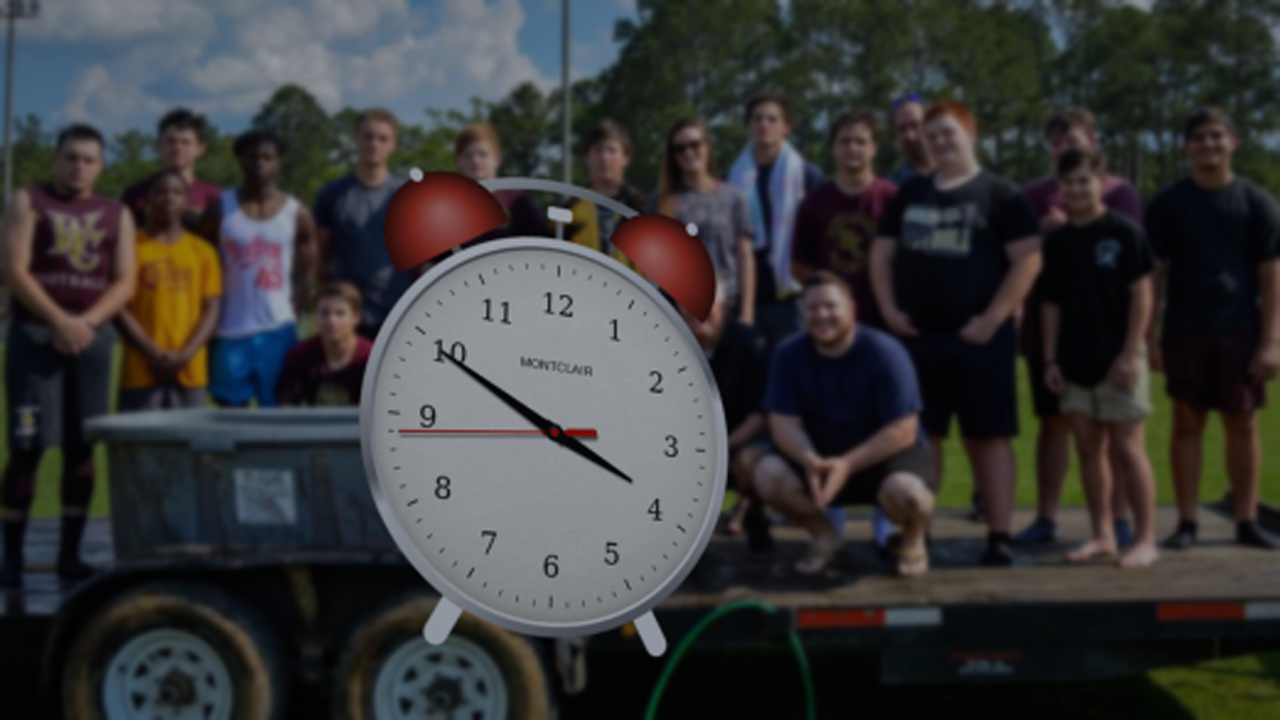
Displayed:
3,49,44
